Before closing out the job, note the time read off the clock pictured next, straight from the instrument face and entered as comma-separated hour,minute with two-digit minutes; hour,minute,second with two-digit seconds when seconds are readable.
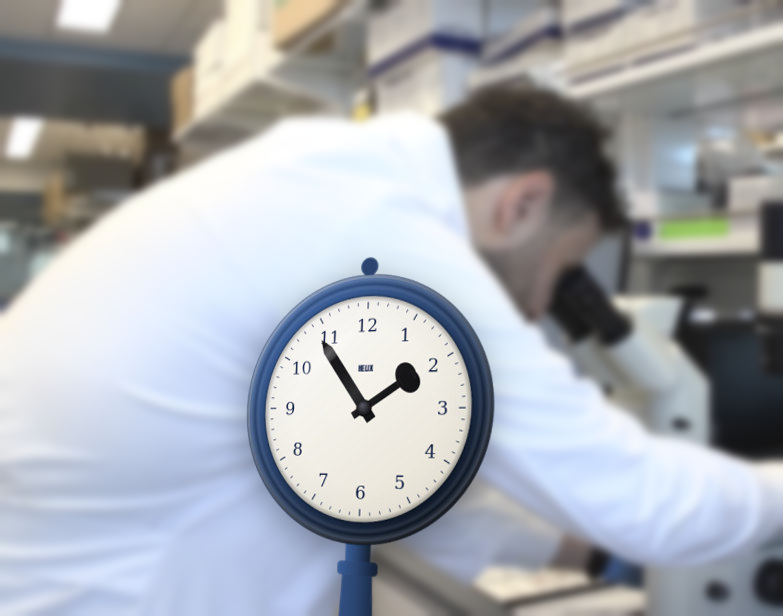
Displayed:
1,54
